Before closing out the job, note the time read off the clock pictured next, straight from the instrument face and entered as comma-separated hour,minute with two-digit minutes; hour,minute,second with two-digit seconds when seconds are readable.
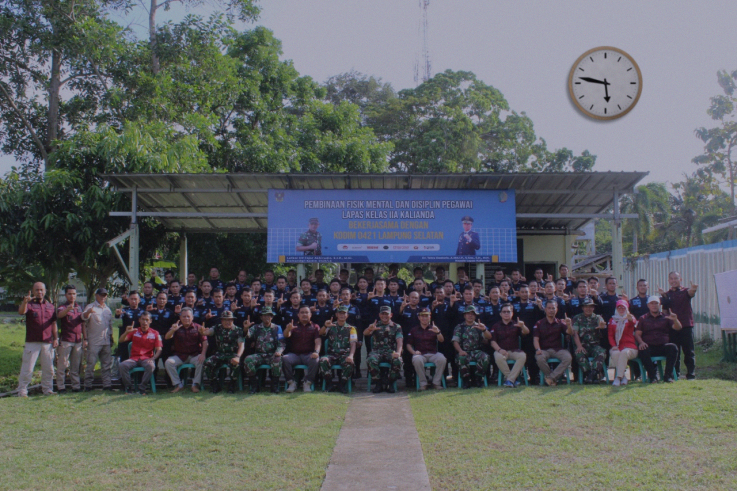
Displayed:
5,47
